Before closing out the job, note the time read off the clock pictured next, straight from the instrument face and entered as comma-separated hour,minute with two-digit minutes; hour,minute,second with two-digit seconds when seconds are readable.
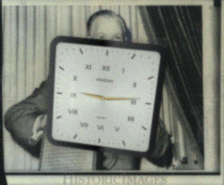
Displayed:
9,14
